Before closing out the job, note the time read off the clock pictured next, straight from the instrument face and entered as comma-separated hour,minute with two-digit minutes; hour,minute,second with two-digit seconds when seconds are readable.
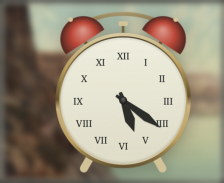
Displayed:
5,21
